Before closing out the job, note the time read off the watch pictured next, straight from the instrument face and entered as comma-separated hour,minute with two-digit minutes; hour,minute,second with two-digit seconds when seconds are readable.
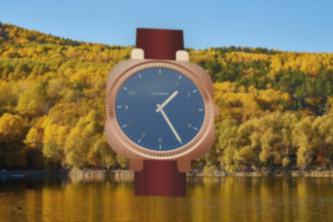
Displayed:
1,25
